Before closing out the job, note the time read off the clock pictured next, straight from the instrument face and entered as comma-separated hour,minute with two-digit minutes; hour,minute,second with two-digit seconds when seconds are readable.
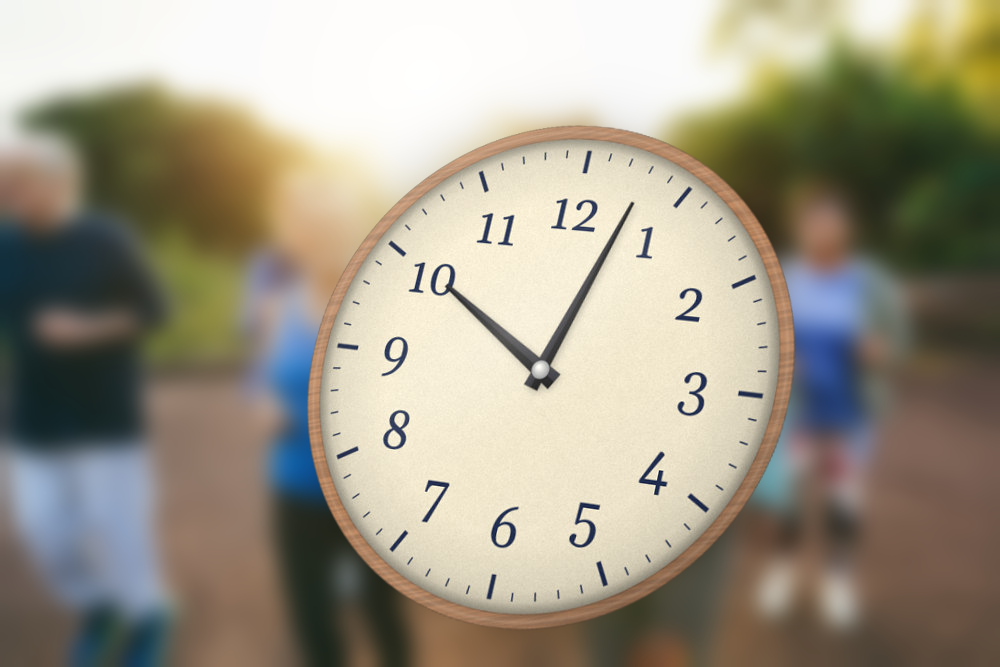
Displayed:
10,03
